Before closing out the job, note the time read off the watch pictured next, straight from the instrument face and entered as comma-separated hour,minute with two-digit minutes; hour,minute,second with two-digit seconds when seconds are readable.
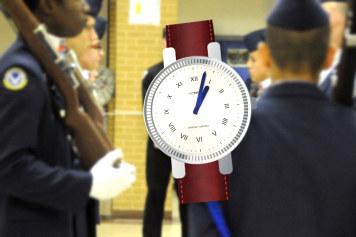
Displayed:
1,03
